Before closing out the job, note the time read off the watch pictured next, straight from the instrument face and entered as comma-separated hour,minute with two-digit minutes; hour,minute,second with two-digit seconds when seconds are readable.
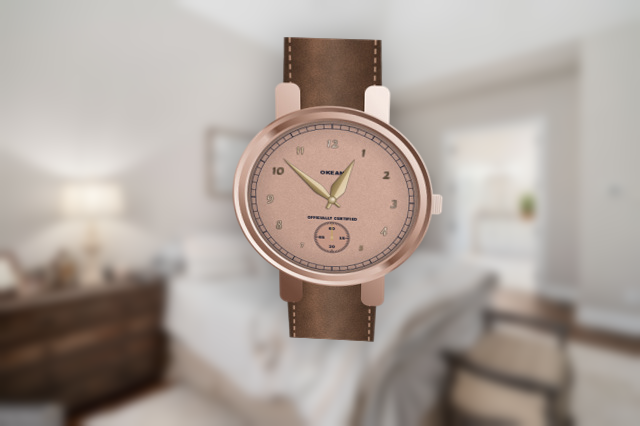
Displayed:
12,52
